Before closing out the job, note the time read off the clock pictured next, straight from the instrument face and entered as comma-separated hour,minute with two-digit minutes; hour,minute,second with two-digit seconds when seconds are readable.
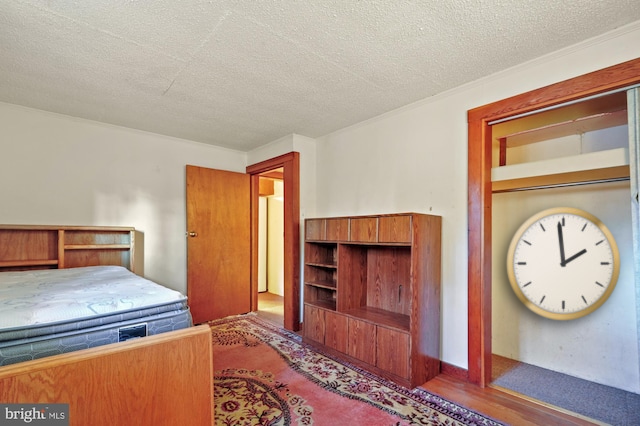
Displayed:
1,59
